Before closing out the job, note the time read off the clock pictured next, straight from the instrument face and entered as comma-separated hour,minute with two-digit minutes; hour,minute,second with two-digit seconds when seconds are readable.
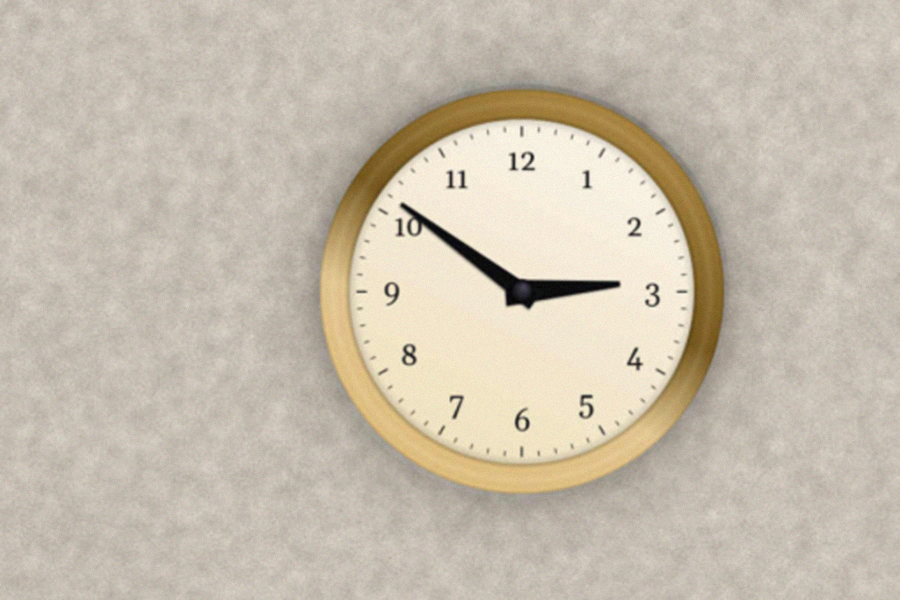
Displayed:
2,51
